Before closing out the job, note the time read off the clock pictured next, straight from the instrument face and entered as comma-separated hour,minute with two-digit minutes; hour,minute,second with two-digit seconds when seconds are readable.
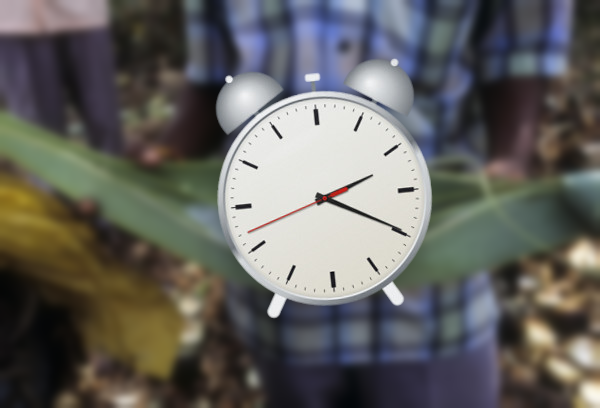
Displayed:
2,19,42
